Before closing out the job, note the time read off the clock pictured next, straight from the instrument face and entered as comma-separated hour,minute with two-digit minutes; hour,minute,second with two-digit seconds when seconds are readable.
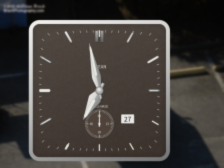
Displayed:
6,58
